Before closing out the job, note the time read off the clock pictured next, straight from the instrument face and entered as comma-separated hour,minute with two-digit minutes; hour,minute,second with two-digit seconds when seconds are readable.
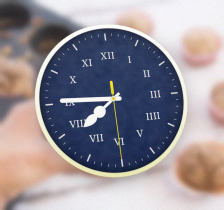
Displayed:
7,45,30
